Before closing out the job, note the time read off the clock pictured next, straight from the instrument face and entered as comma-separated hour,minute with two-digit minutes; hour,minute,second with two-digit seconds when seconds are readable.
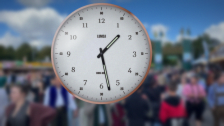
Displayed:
1,28
